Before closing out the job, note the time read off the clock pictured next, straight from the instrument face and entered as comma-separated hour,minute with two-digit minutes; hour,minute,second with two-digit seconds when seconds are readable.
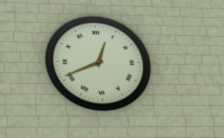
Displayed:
12,41
